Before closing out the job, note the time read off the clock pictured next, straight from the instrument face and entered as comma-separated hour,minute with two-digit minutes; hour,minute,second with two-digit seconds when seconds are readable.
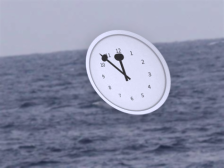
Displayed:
11,53
